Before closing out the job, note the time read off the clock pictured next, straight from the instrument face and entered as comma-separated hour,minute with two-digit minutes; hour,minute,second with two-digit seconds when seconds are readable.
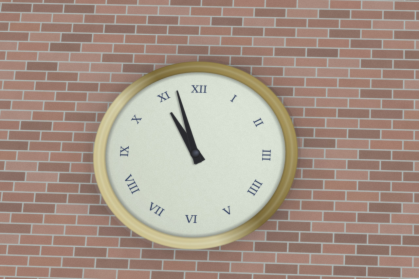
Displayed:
10,57
